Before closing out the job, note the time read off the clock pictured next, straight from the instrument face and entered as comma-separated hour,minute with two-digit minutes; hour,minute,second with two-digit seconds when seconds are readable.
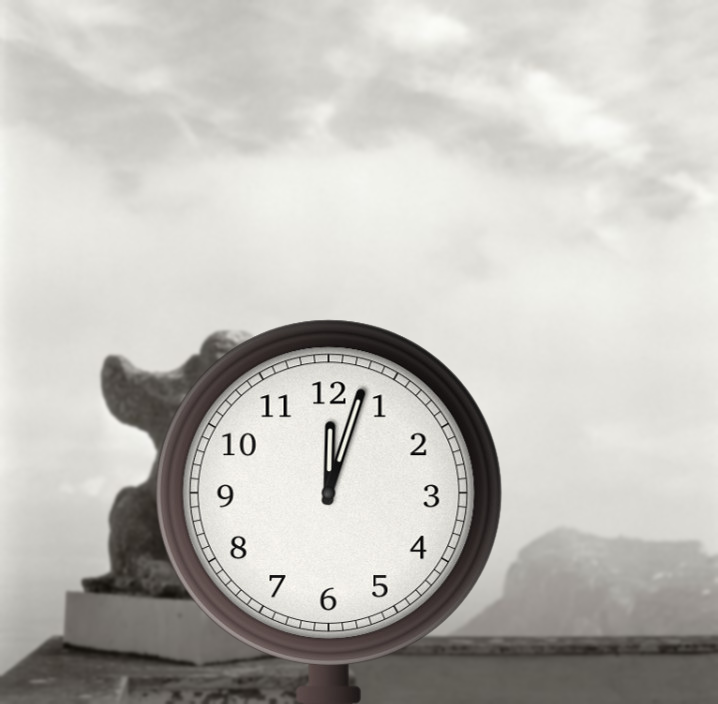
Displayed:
12,03
